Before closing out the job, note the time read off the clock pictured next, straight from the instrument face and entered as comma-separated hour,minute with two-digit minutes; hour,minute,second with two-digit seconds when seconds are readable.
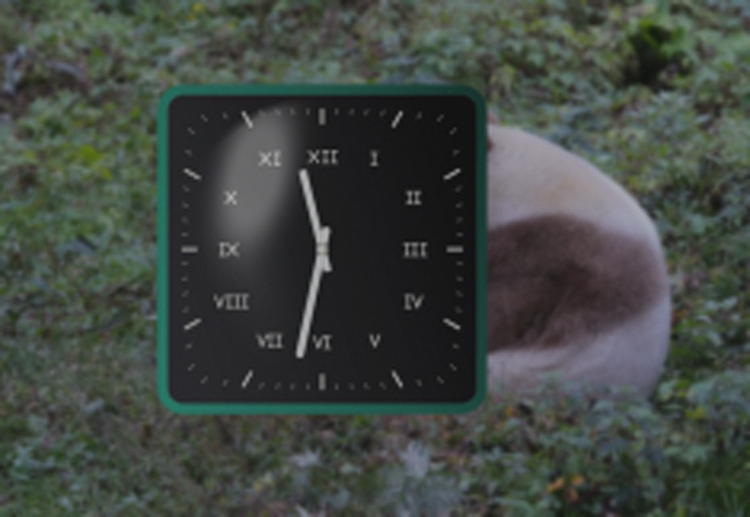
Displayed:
11,32
